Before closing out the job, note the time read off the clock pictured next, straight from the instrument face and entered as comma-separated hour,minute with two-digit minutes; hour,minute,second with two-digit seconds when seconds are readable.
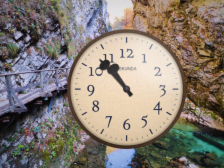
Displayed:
10,53
